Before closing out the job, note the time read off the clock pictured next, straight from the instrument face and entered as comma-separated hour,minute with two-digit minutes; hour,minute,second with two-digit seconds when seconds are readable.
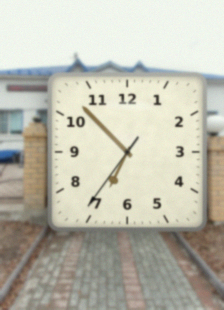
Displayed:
6,52,36
